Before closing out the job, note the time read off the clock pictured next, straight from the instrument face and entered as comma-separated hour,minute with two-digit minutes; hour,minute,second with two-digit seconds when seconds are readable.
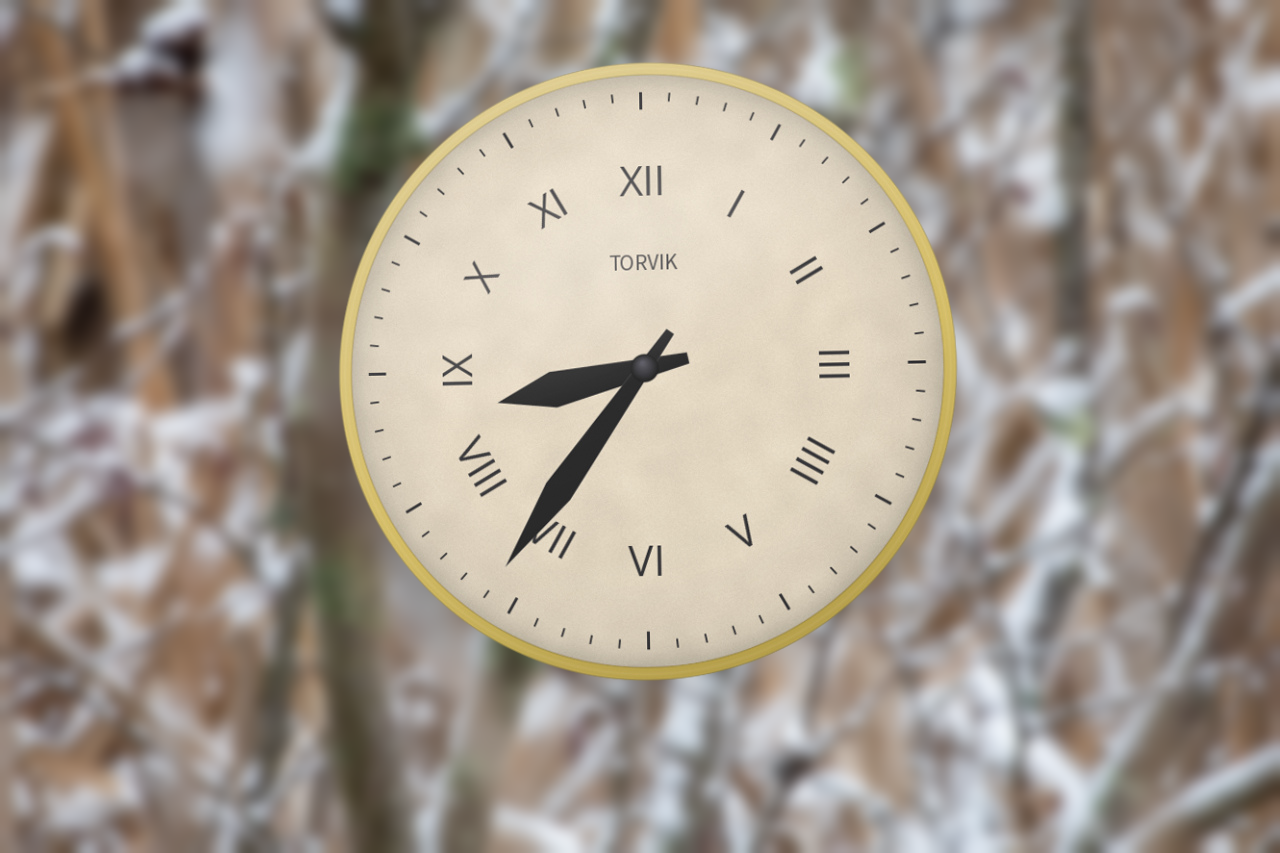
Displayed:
8,36
